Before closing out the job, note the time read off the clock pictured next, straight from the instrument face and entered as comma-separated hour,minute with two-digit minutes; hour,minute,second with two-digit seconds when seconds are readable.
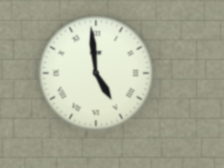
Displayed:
4,59
